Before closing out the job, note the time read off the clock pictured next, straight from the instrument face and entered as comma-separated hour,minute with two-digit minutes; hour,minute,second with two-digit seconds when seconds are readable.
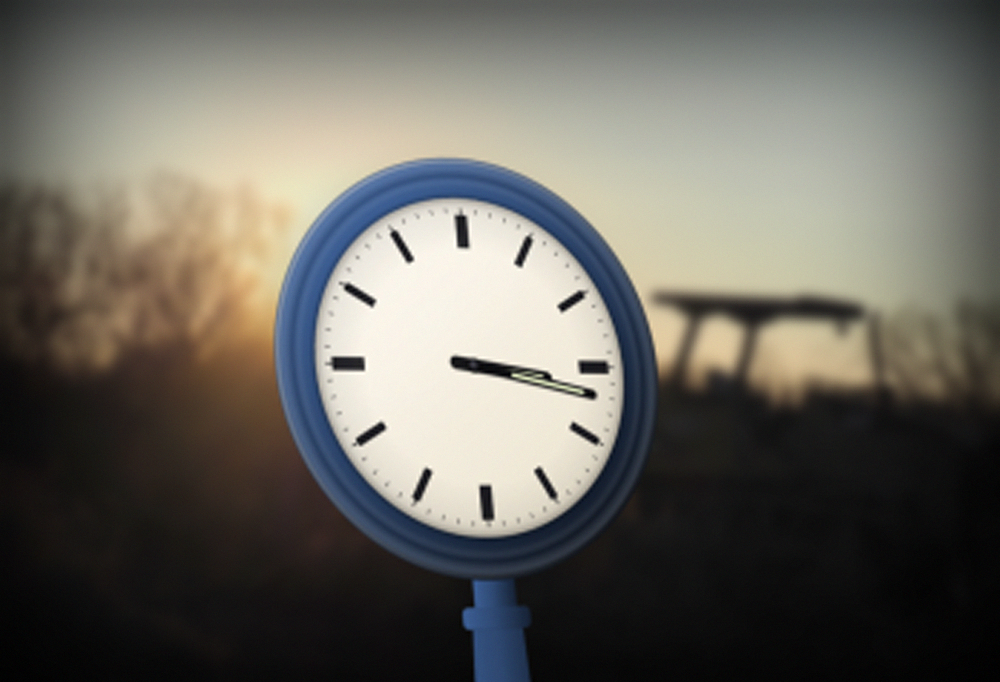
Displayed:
3,17
